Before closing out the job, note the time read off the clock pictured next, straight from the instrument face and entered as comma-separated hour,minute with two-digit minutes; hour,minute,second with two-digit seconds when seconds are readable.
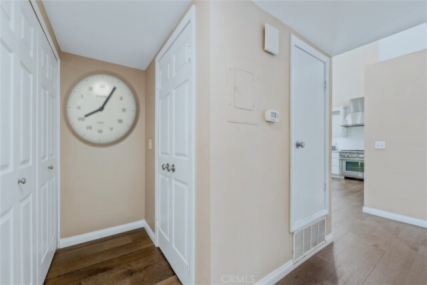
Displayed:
8,05
